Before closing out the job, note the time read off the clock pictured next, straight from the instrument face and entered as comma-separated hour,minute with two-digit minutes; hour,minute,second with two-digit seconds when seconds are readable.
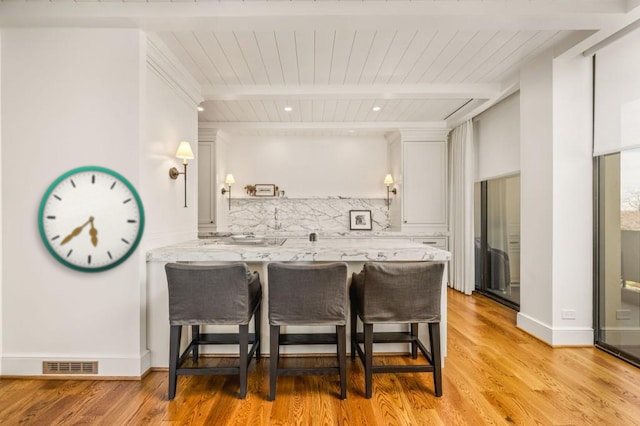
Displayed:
5,38
